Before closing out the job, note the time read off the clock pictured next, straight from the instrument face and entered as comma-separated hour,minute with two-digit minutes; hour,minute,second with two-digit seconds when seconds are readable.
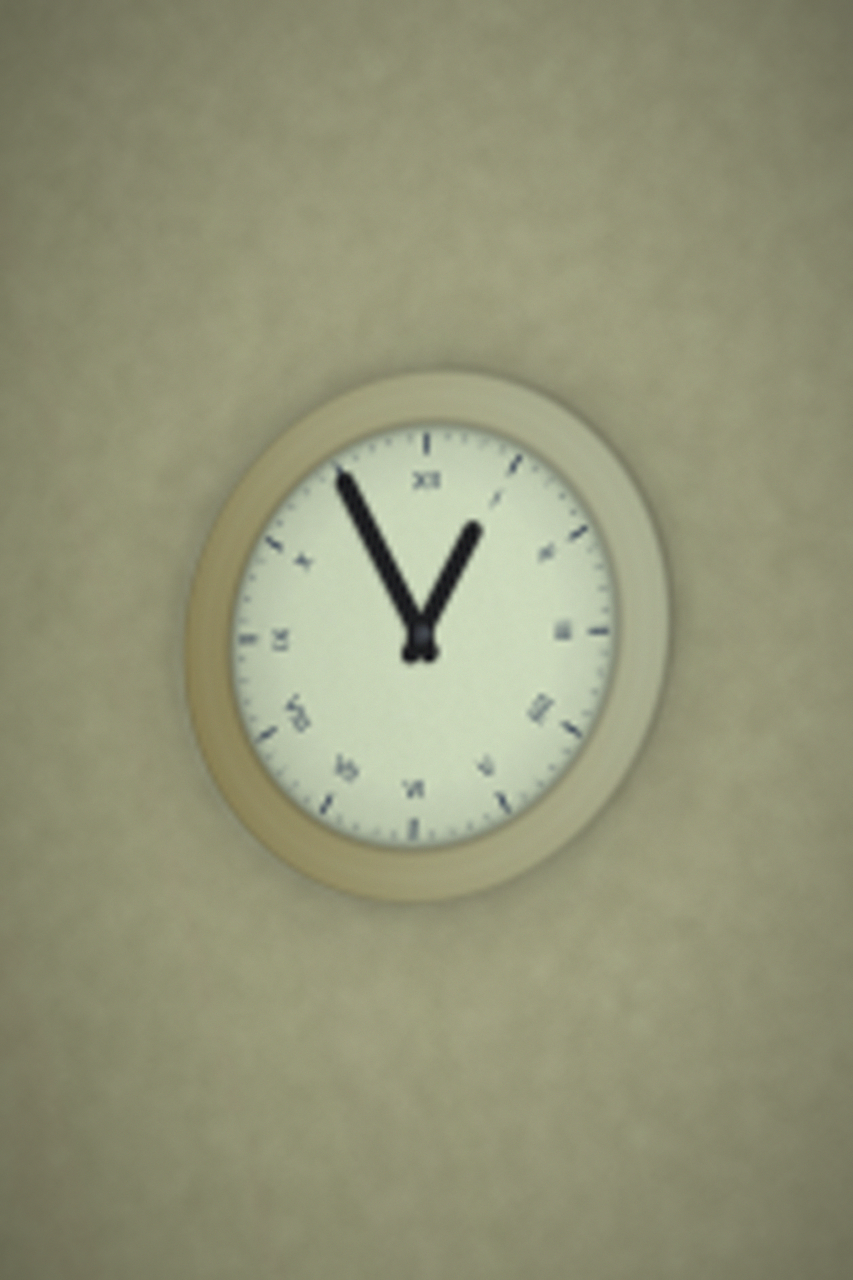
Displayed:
12,55
